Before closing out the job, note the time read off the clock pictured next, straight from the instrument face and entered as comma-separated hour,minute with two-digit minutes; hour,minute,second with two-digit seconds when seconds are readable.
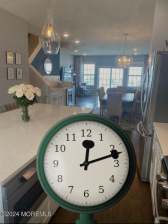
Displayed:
12,12
